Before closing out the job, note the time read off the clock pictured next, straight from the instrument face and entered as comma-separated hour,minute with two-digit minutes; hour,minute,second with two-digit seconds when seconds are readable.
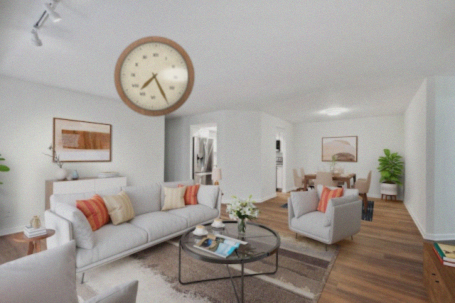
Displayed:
7,25
